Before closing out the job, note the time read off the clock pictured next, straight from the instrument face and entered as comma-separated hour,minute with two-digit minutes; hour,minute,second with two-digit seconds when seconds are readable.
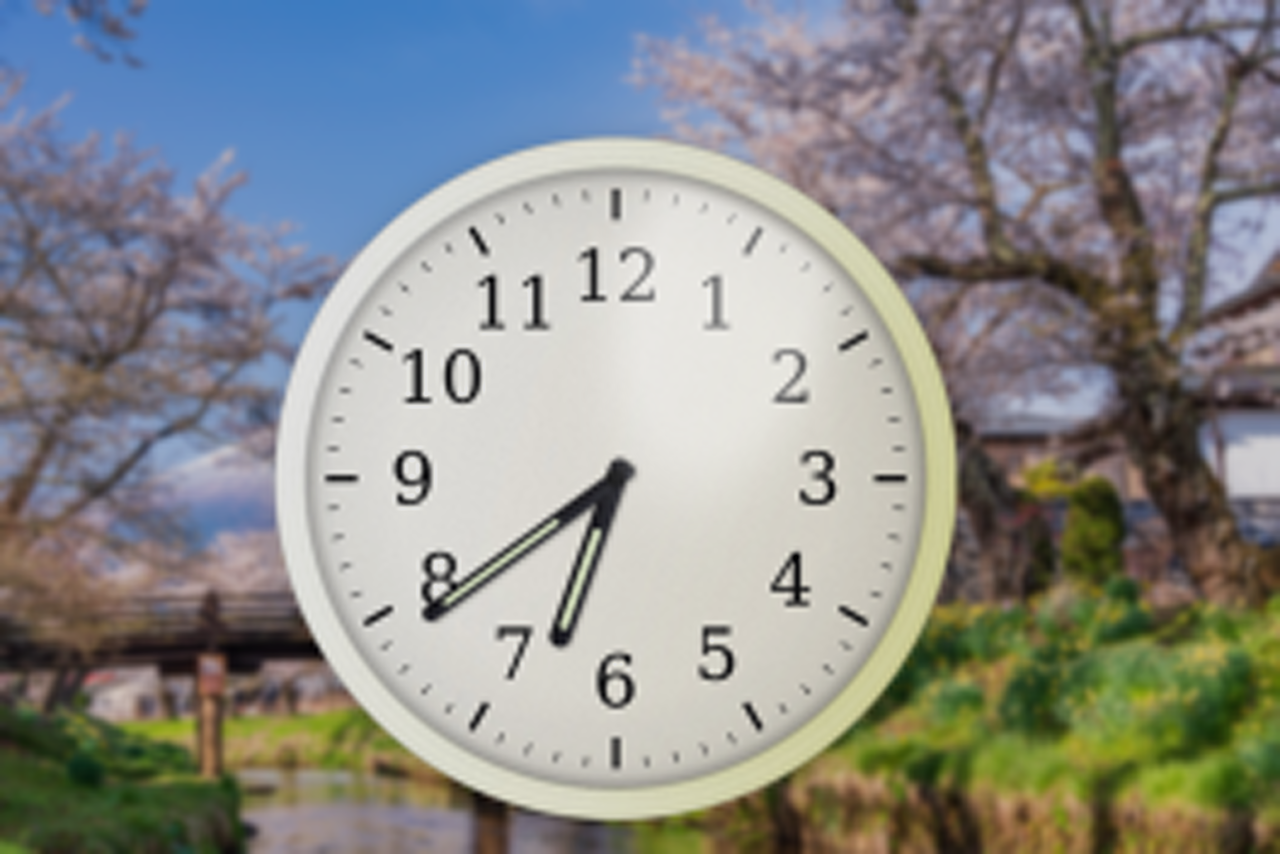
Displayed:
6,39
